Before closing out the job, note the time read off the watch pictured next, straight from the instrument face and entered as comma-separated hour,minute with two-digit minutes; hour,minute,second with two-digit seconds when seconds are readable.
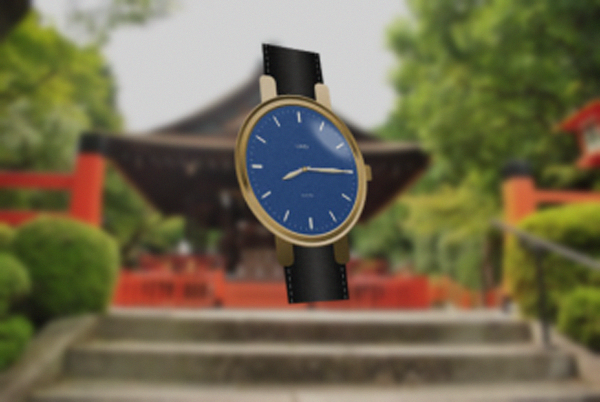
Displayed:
8,15
